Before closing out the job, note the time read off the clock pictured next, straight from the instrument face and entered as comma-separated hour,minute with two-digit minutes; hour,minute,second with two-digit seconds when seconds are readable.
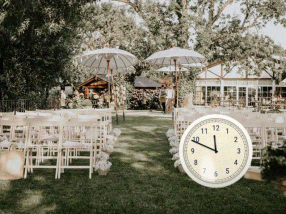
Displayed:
11,49
